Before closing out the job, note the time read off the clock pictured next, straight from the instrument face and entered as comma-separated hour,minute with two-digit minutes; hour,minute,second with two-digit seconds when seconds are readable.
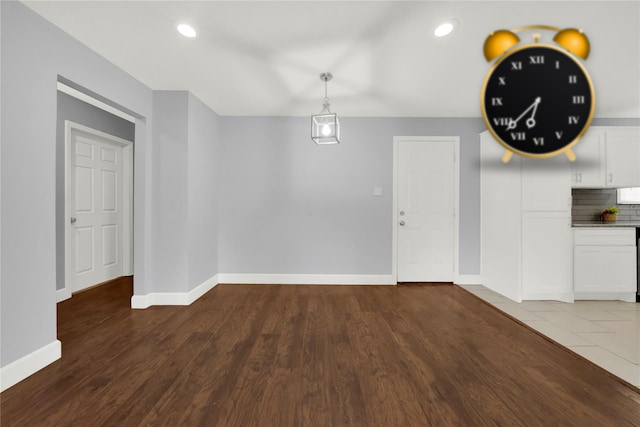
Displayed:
6,38
